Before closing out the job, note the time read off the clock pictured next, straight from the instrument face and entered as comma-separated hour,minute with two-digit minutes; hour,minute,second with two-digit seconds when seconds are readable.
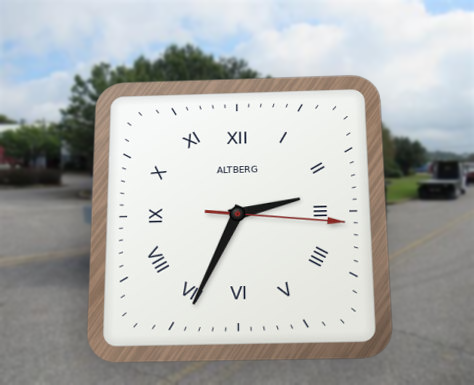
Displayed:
2,34,16
